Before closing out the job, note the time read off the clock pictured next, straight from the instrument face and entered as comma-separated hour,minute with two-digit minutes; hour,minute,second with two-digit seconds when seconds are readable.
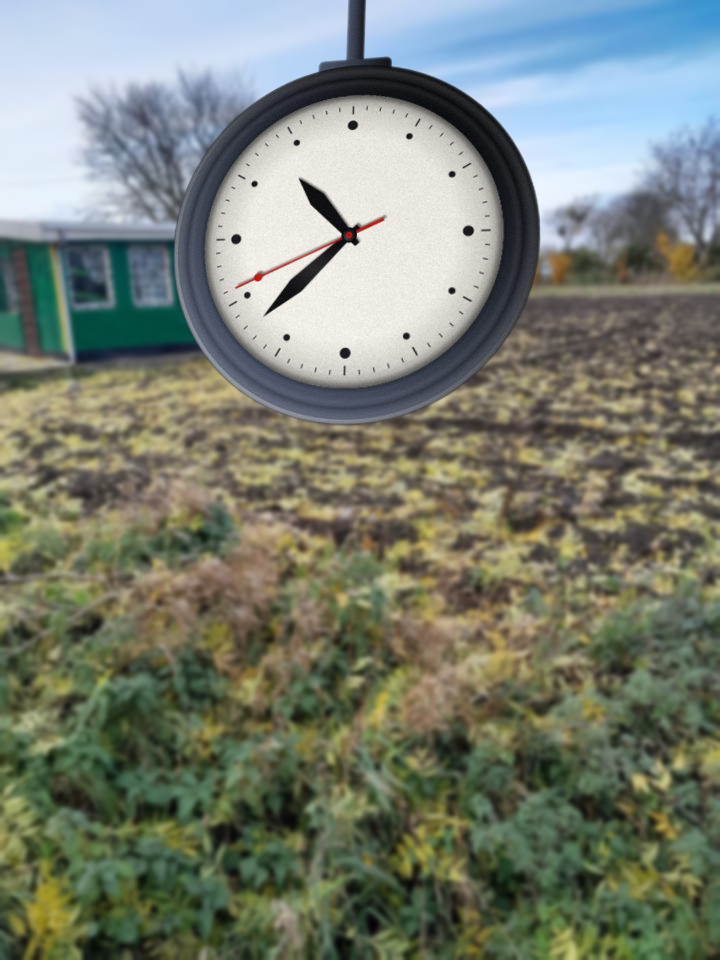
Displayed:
10,37,41
